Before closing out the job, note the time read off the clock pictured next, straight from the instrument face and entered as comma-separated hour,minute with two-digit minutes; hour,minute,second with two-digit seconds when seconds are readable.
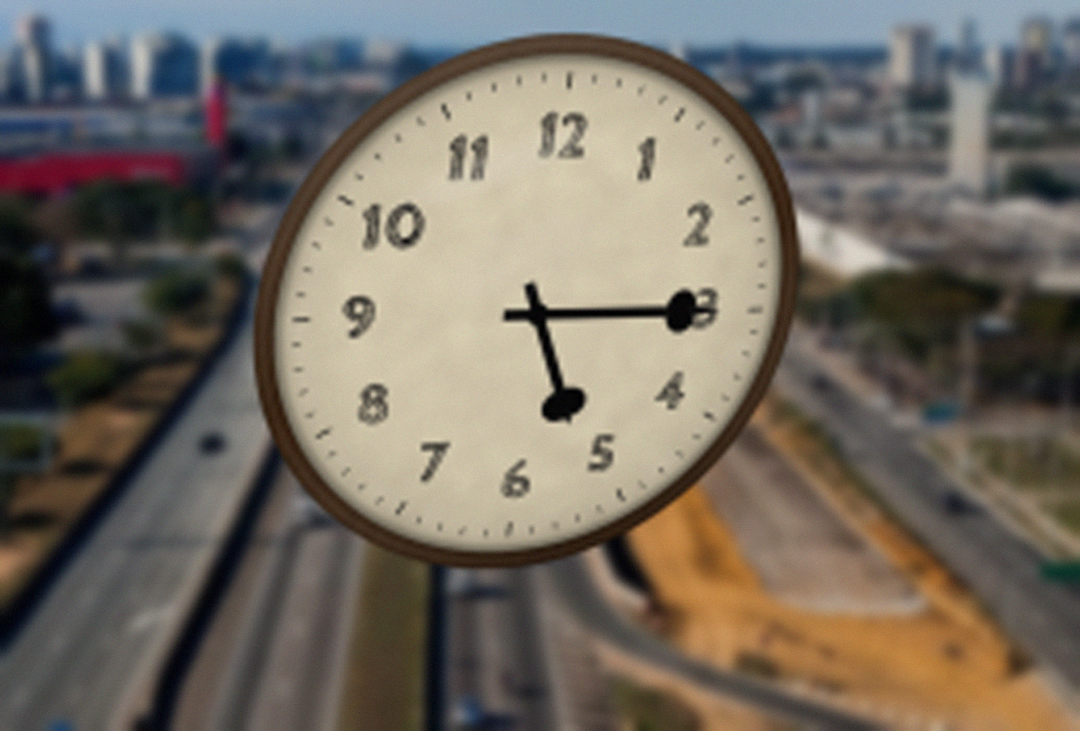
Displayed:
5,15
